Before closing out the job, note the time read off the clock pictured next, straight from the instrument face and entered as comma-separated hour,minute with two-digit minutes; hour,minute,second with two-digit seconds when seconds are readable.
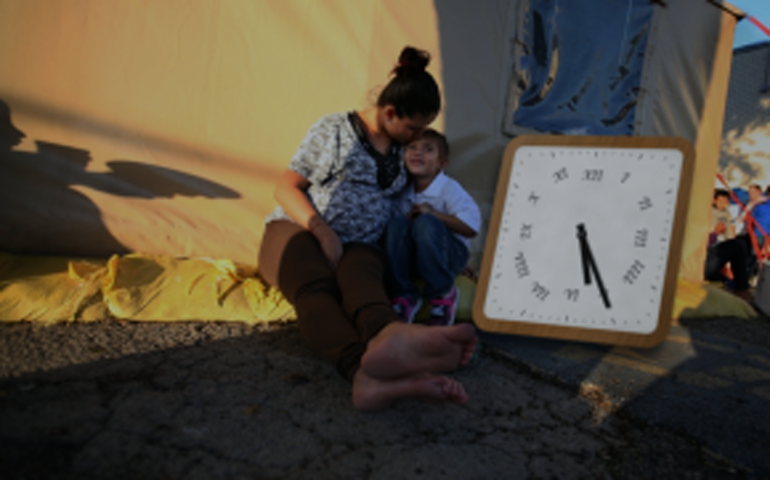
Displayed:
5,25
